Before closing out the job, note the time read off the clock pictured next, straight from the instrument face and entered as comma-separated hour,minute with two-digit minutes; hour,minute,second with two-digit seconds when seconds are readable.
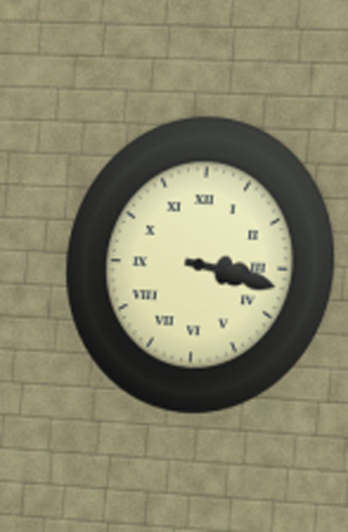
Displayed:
3,17
